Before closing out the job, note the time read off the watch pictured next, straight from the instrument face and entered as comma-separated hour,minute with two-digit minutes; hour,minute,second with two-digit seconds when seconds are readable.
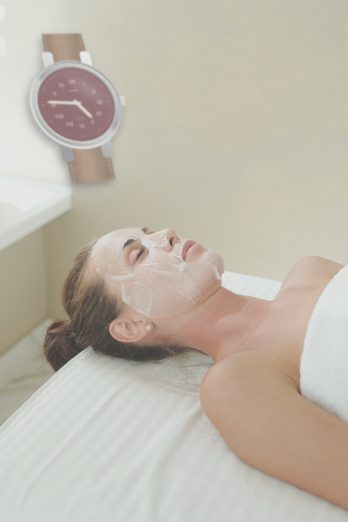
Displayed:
4,46
